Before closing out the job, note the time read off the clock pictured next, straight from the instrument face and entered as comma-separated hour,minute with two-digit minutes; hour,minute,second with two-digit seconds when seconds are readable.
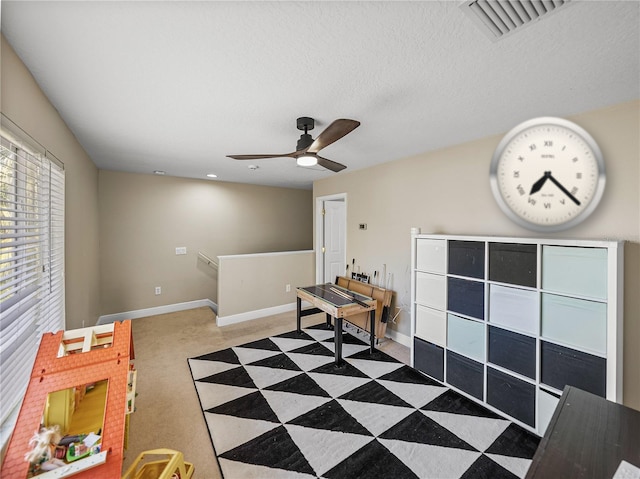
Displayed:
7,22
